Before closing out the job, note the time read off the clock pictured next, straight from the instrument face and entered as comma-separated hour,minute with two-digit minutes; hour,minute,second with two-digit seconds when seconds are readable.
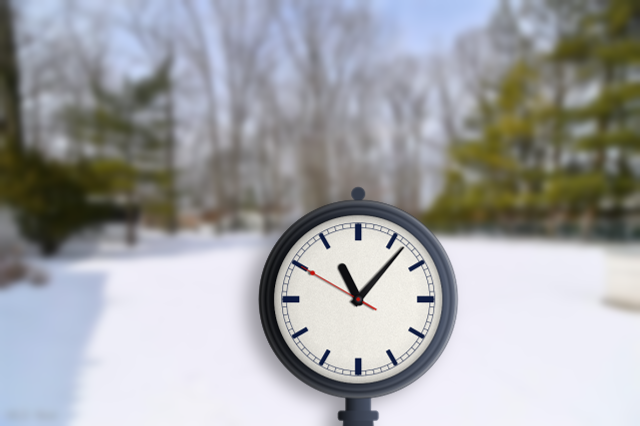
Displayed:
11,06,50
